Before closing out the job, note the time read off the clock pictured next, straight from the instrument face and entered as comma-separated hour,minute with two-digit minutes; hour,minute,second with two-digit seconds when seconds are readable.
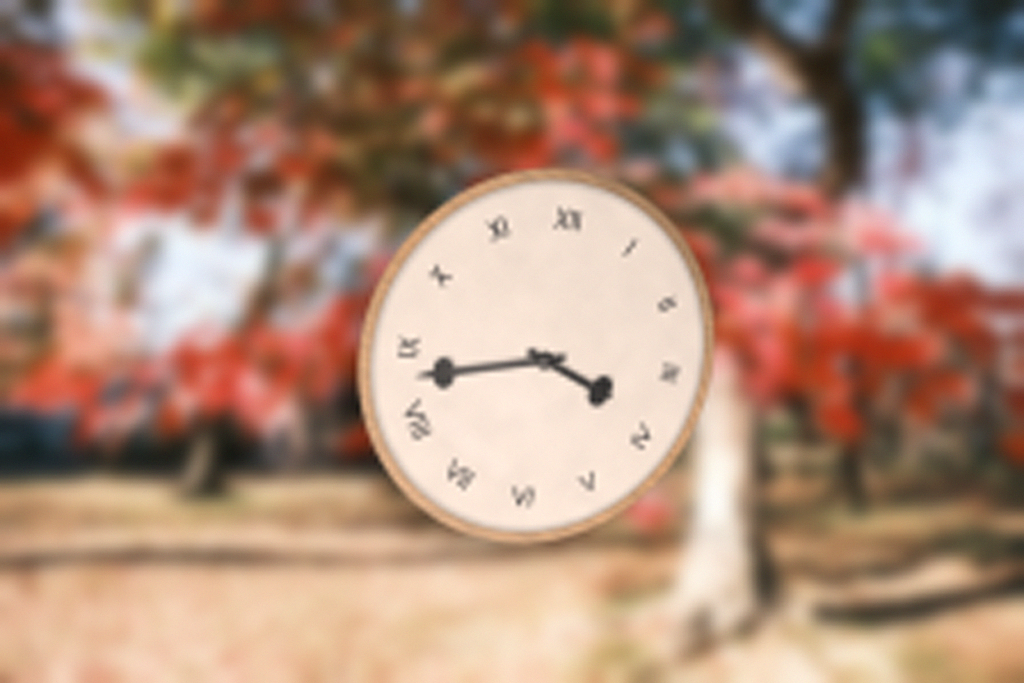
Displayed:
3,43
